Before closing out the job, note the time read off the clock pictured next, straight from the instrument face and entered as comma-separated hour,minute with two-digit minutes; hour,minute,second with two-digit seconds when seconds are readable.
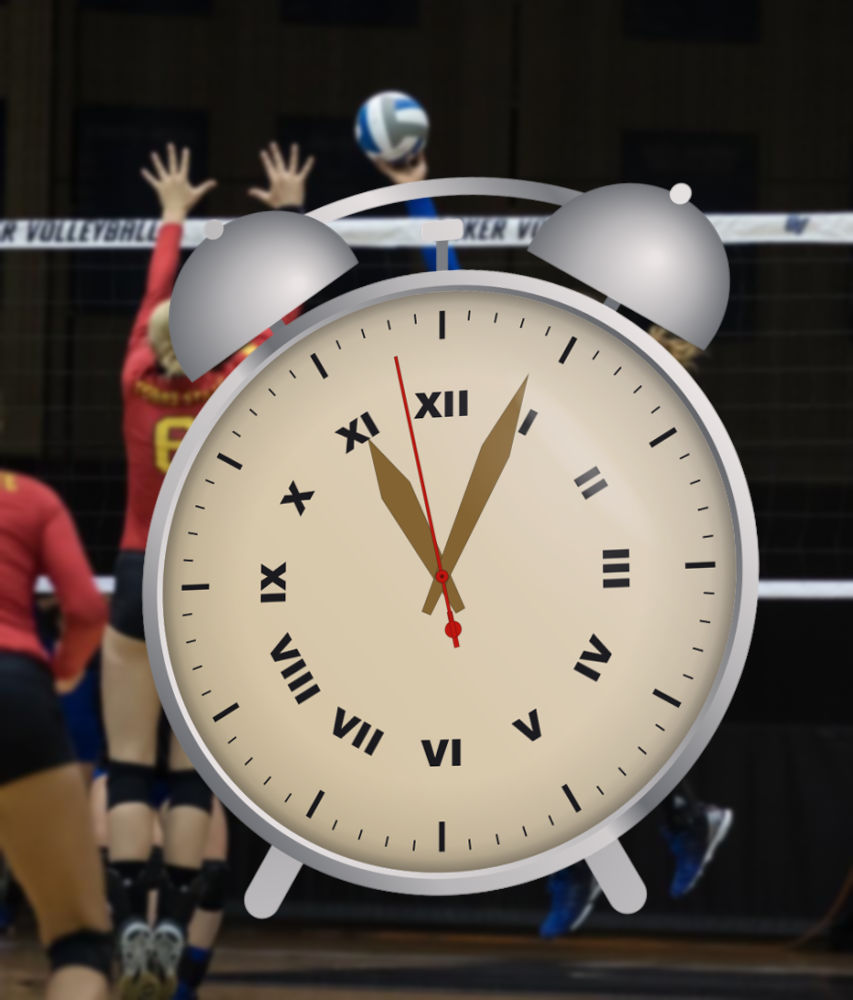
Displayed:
11,03,58
